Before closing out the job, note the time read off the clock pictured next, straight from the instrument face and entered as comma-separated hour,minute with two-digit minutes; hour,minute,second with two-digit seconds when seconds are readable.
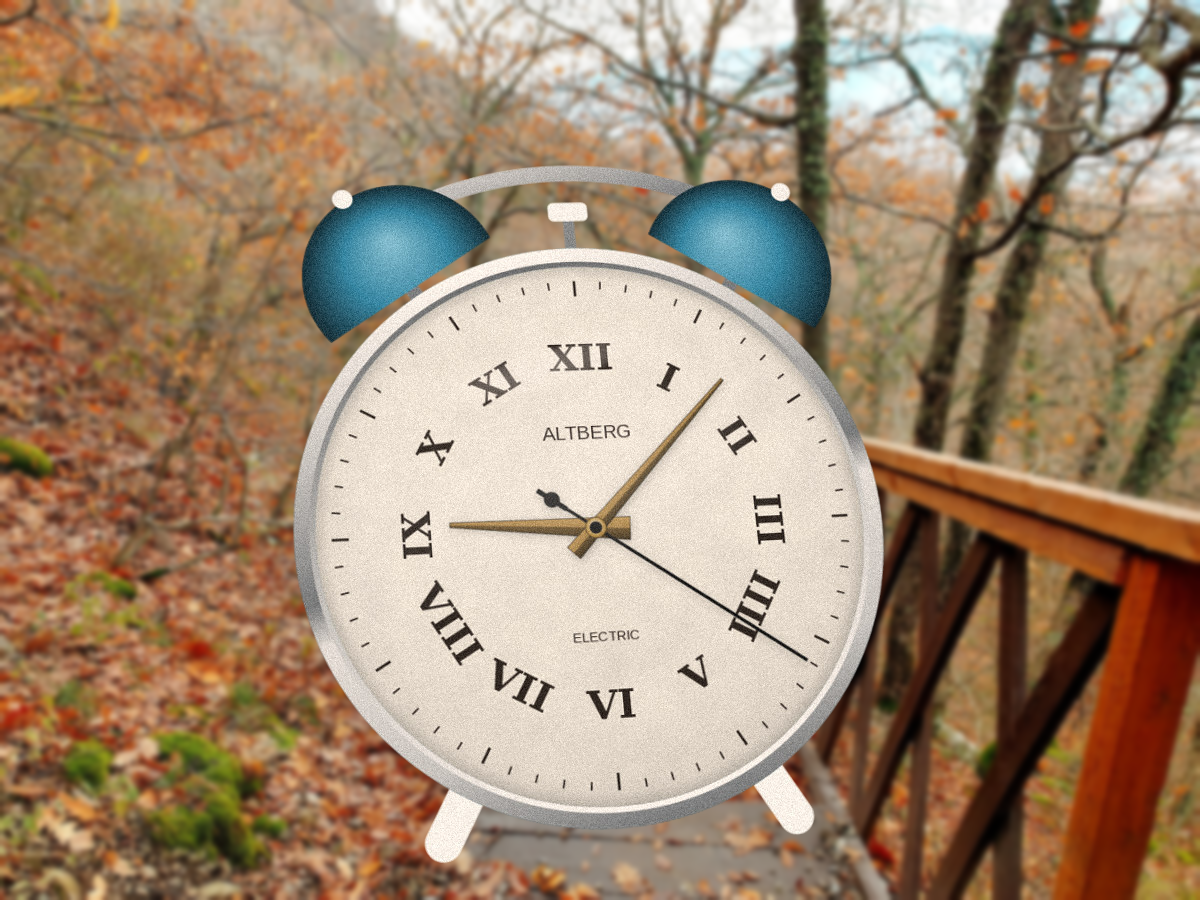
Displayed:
9,07,21
